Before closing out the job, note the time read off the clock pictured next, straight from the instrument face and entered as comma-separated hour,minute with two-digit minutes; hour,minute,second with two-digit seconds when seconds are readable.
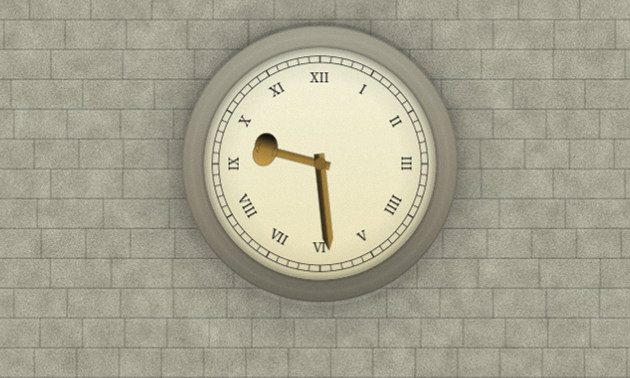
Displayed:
9,29
